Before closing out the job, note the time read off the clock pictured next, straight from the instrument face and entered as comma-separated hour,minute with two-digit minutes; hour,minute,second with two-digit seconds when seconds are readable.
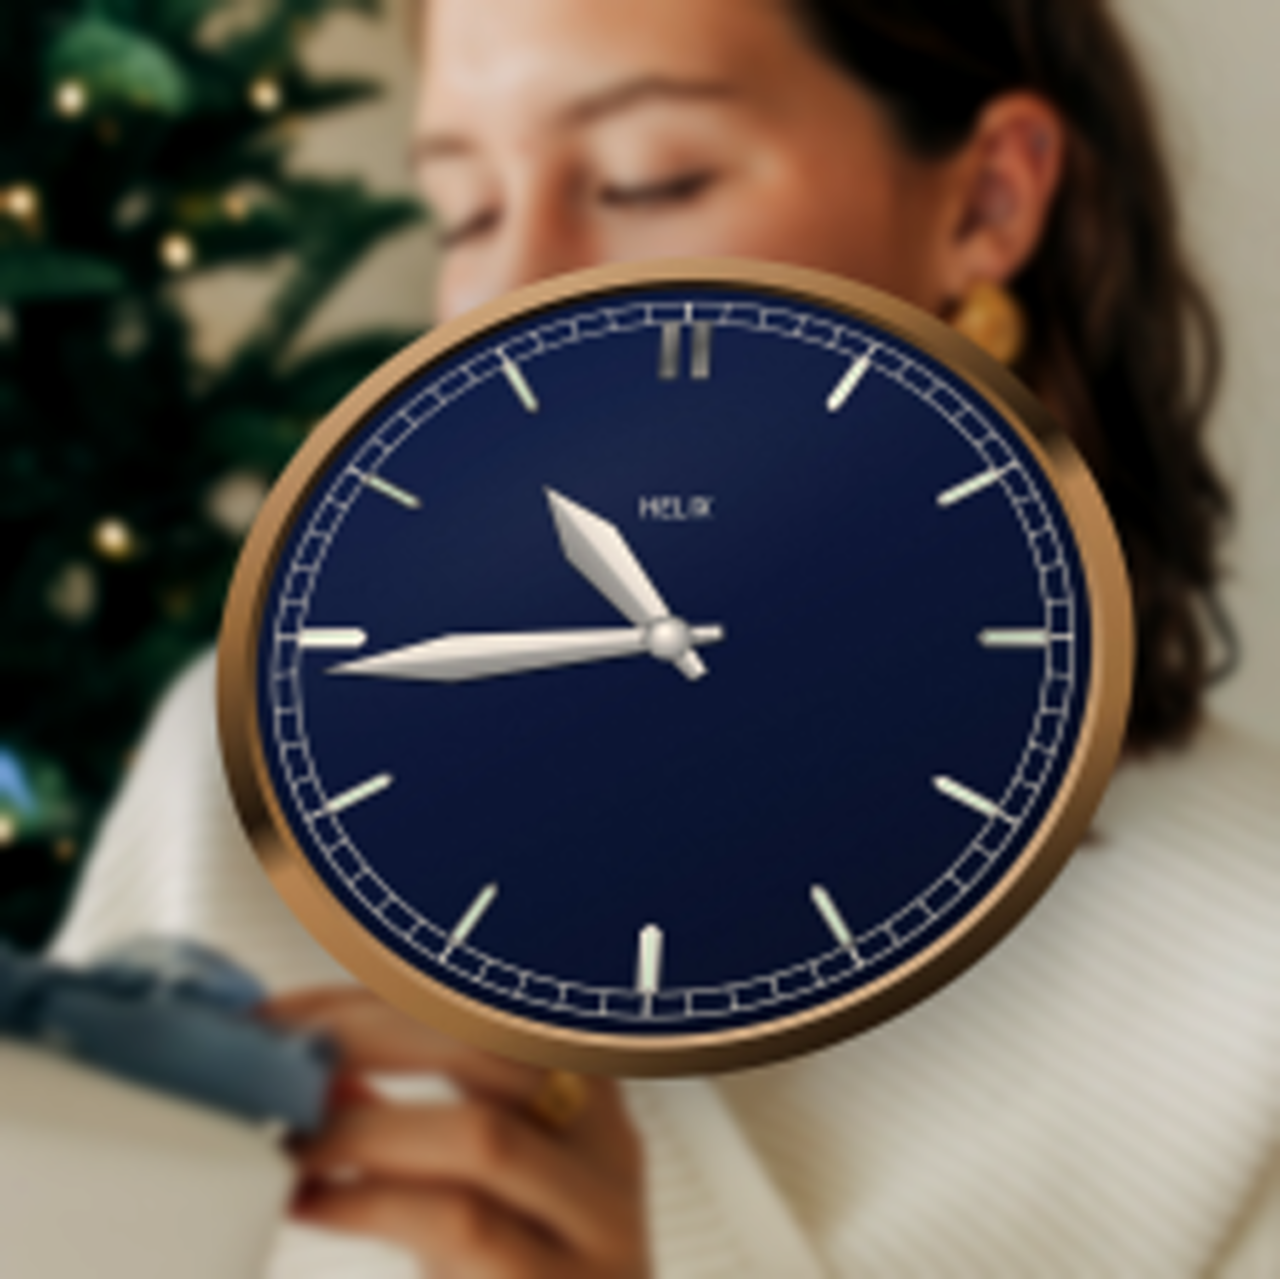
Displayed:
10,44
